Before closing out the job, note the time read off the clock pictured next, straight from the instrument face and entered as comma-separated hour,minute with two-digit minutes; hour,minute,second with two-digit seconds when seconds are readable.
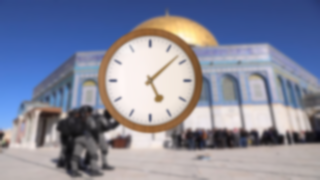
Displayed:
5,08
